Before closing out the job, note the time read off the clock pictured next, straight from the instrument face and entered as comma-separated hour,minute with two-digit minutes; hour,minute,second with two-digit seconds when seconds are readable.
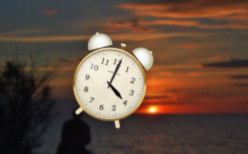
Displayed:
4,01
